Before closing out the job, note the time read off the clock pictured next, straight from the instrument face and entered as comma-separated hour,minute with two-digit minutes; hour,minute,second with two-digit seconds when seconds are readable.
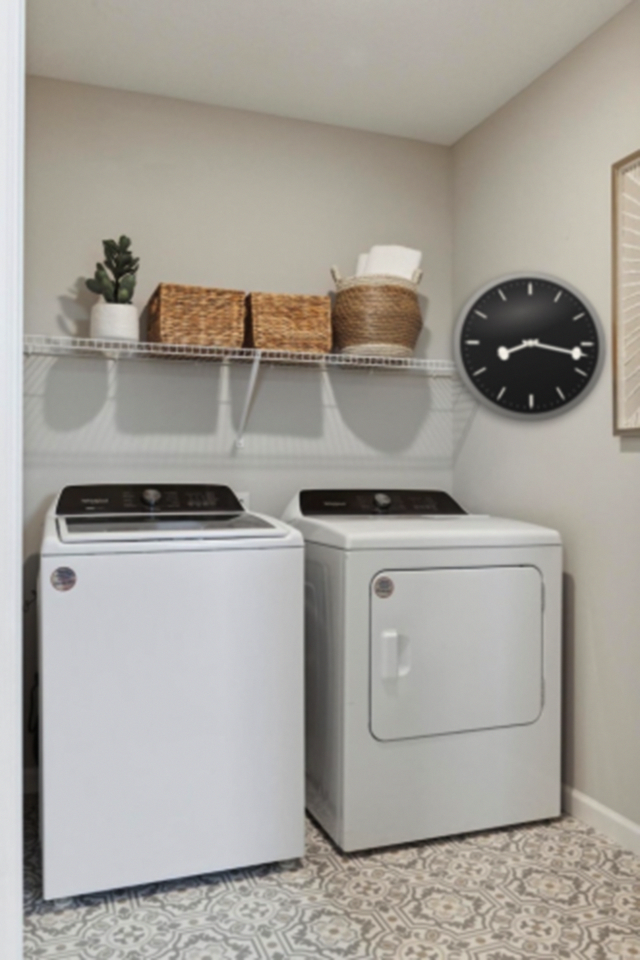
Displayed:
8,17
